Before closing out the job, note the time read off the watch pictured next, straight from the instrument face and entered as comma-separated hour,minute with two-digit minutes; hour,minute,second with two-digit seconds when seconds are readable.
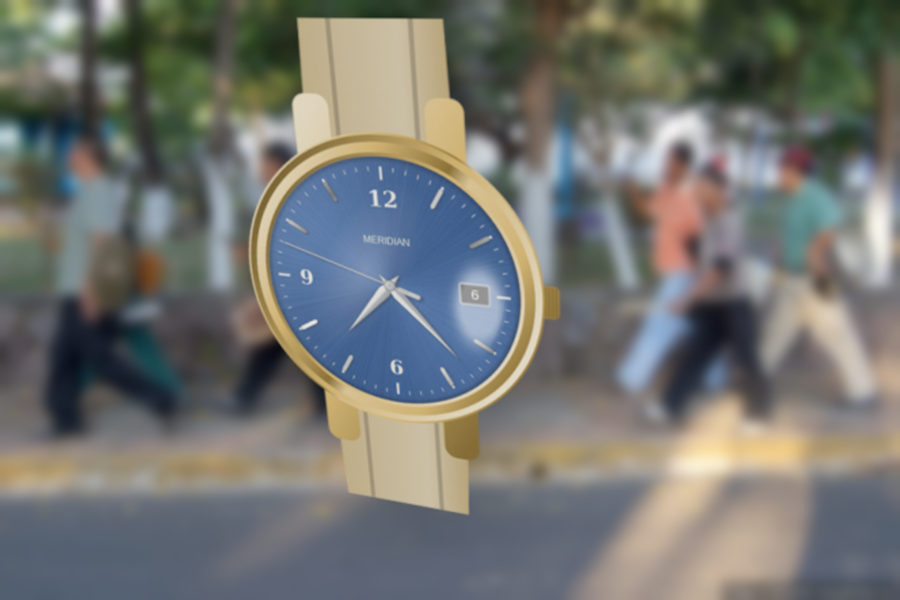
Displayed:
7,22,48
